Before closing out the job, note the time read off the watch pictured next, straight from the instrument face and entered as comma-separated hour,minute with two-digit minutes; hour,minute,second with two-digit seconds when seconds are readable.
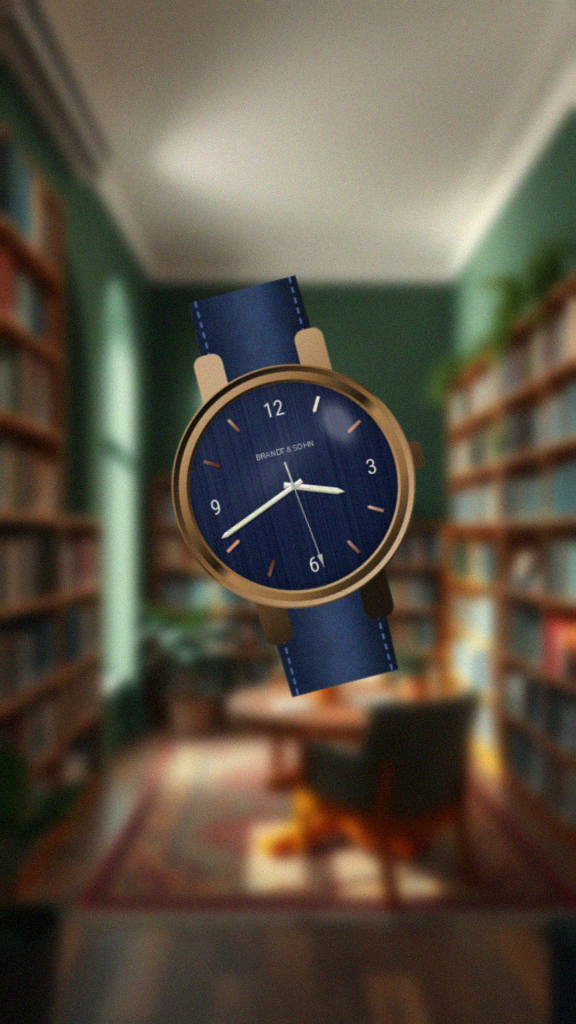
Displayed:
3,41,29
